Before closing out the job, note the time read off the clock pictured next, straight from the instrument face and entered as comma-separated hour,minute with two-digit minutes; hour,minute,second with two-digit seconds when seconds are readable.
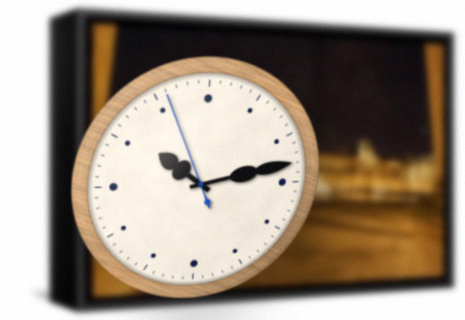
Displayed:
10,12,56
